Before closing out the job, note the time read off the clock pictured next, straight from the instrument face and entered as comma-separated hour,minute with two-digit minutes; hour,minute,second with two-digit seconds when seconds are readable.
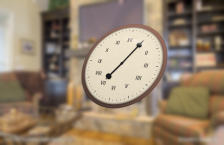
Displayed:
7,05
